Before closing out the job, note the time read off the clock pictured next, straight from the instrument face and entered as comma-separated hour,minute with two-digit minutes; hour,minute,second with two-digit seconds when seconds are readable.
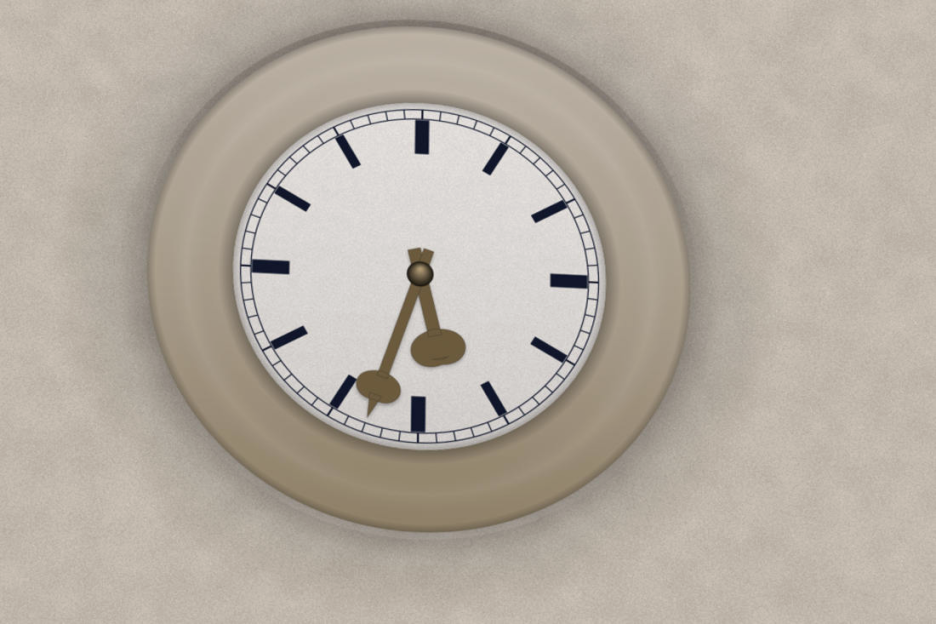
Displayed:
5,33
